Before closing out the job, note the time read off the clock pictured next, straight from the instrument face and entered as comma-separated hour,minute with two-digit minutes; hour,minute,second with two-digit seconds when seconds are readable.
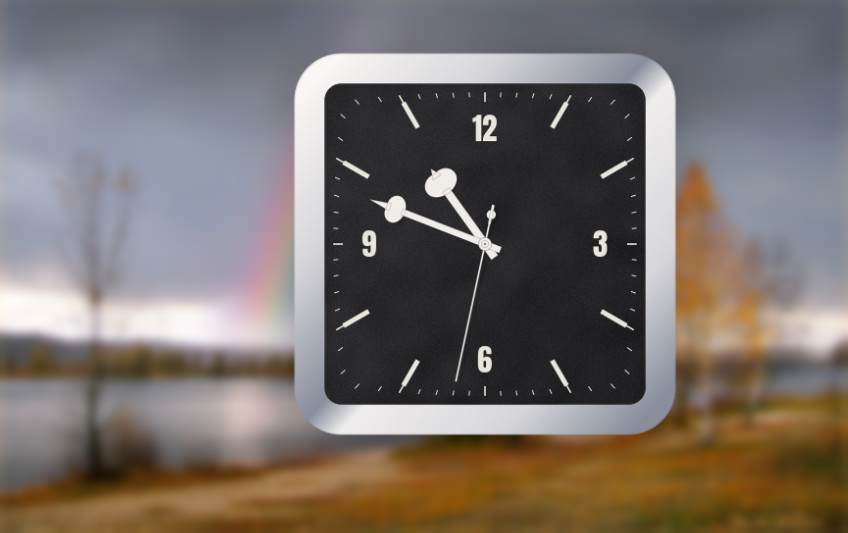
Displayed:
10,48,32
